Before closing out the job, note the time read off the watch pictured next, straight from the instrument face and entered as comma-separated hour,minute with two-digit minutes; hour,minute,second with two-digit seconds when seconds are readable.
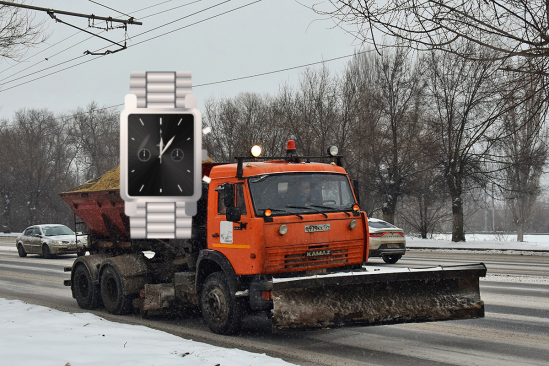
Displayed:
12,06
